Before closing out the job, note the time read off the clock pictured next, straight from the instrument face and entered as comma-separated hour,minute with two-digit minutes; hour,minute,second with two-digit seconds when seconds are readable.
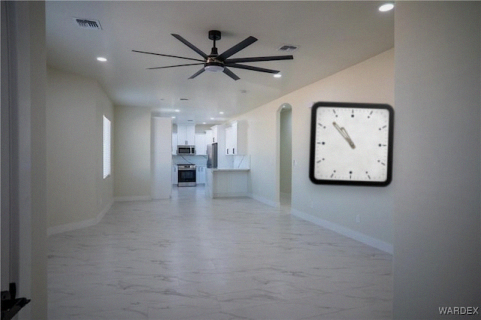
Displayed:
10,53
